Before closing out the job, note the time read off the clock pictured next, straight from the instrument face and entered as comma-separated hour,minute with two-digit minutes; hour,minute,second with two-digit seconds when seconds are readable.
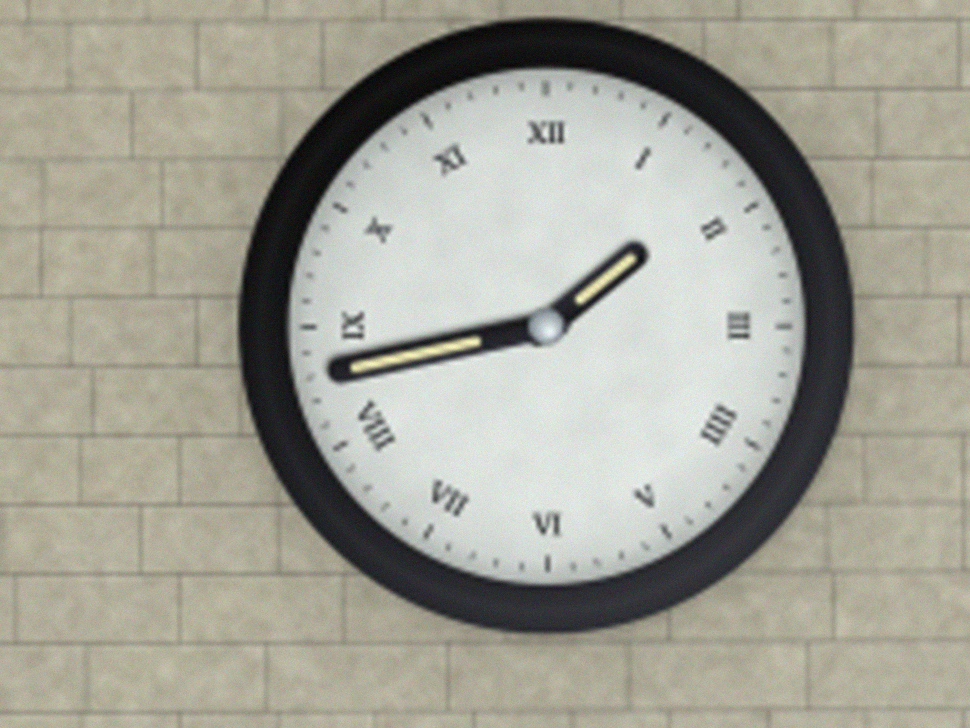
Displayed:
1,43
